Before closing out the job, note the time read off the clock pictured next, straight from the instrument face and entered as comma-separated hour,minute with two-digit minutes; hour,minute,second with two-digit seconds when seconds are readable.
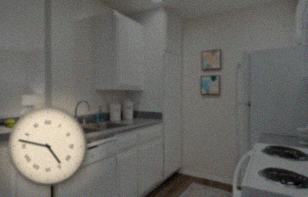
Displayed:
4,47
